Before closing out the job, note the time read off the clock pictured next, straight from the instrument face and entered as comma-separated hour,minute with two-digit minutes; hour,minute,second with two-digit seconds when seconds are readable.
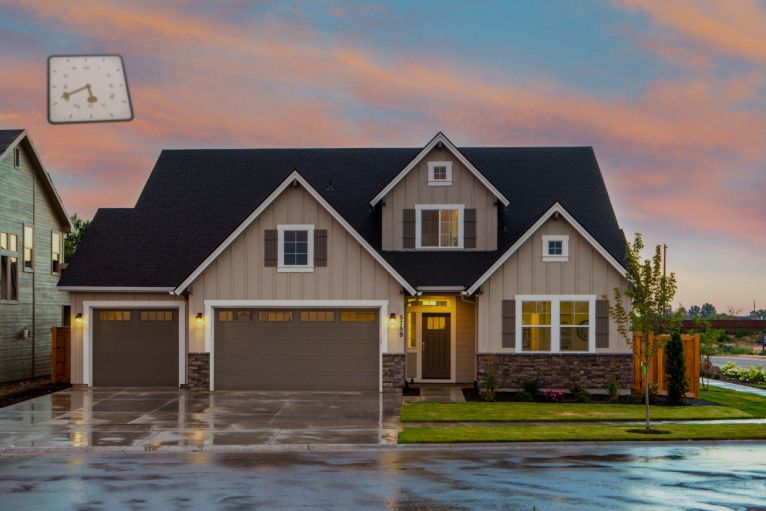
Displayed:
5,41
